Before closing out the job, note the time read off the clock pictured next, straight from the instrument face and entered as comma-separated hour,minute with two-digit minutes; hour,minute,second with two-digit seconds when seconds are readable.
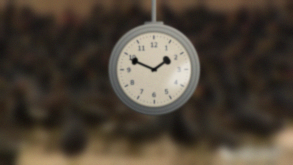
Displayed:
1,49
